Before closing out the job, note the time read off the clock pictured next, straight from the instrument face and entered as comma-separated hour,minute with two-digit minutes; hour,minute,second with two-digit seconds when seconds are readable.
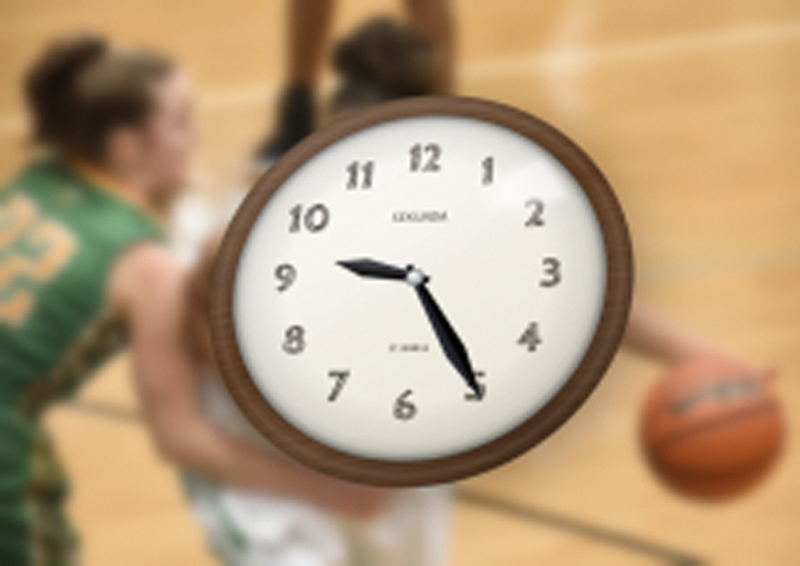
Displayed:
9,25
